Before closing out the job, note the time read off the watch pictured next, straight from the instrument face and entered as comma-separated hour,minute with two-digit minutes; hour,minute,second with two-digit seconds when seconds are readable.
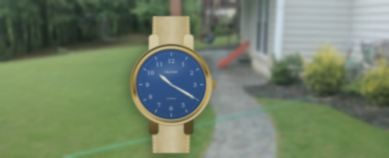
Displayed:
10,20
